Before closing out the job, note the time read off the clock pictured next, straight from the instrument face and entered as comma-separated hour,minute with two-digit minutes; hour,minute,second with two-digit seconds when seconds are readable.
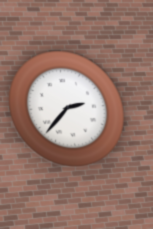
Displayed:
2,38
